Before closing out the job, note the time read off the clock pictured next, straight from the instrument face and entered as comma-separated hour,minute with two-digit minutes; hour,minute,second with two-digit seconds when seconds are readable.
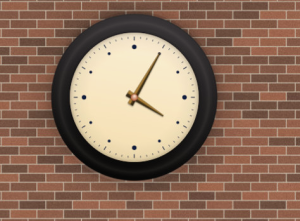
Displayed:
4,05
